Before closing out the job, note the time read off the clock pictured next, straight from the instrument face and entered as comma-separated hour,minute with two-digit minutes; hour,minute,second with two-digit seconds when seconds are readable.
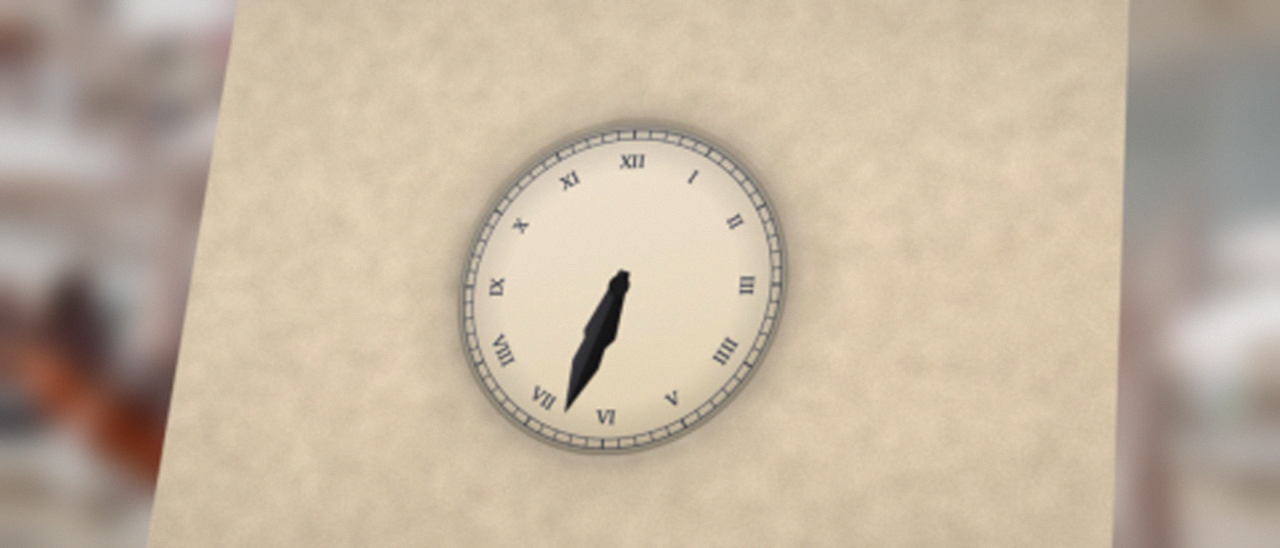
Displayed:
6,33
